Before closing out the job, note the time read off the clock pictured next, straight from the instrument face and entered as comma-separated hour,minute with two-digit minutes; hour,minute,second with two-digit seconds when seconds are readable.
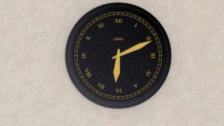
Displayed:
6,11
